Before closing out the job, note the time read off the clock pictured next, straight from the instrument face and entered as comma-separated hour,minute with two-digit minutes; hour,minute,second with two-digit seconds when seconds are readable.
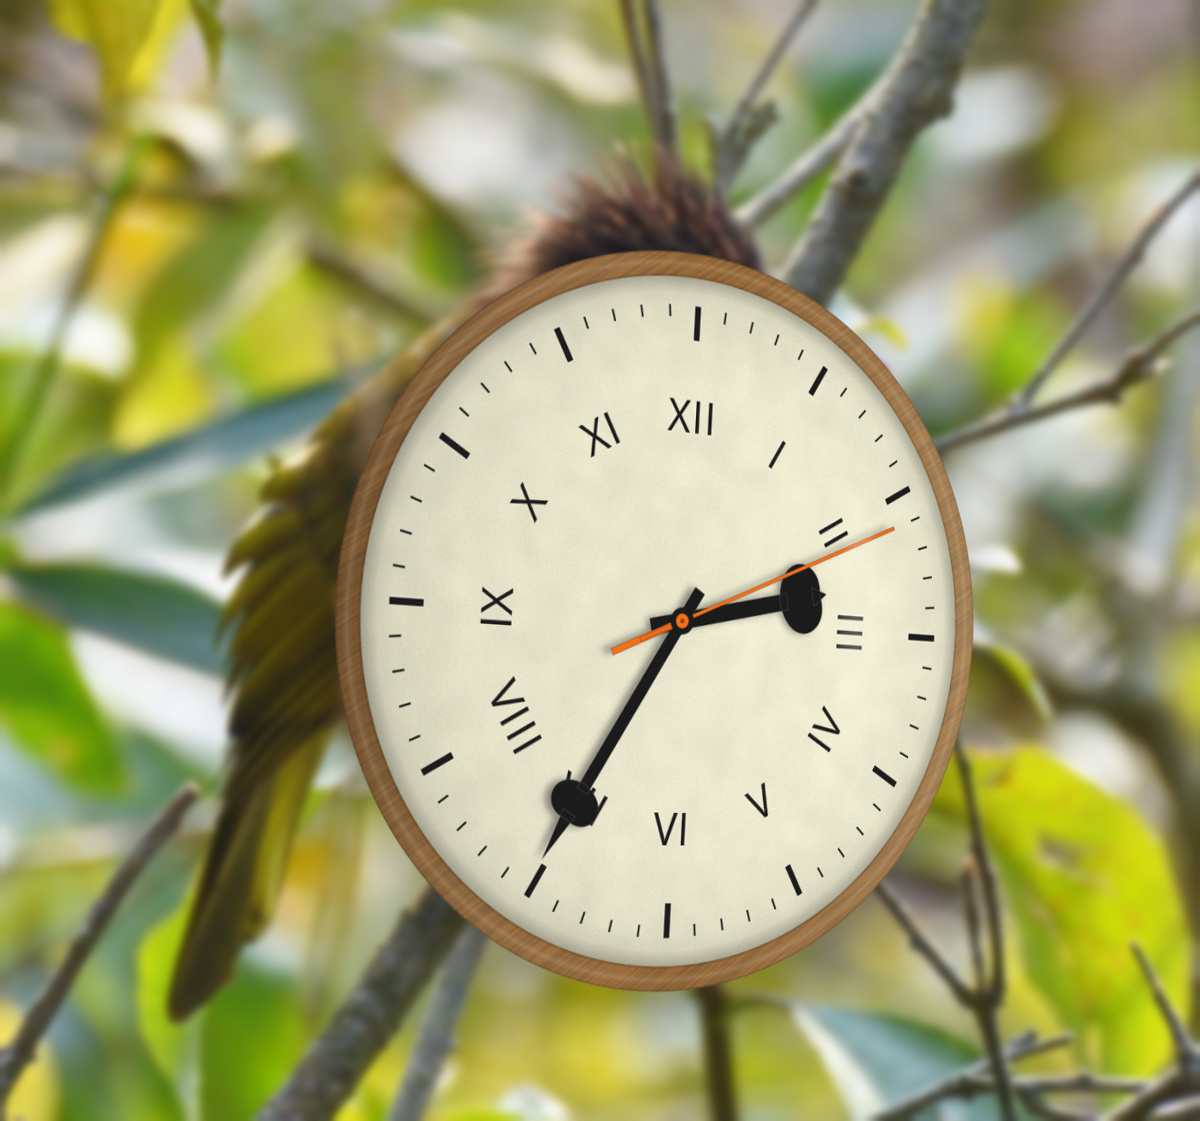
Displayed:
2,35,11
